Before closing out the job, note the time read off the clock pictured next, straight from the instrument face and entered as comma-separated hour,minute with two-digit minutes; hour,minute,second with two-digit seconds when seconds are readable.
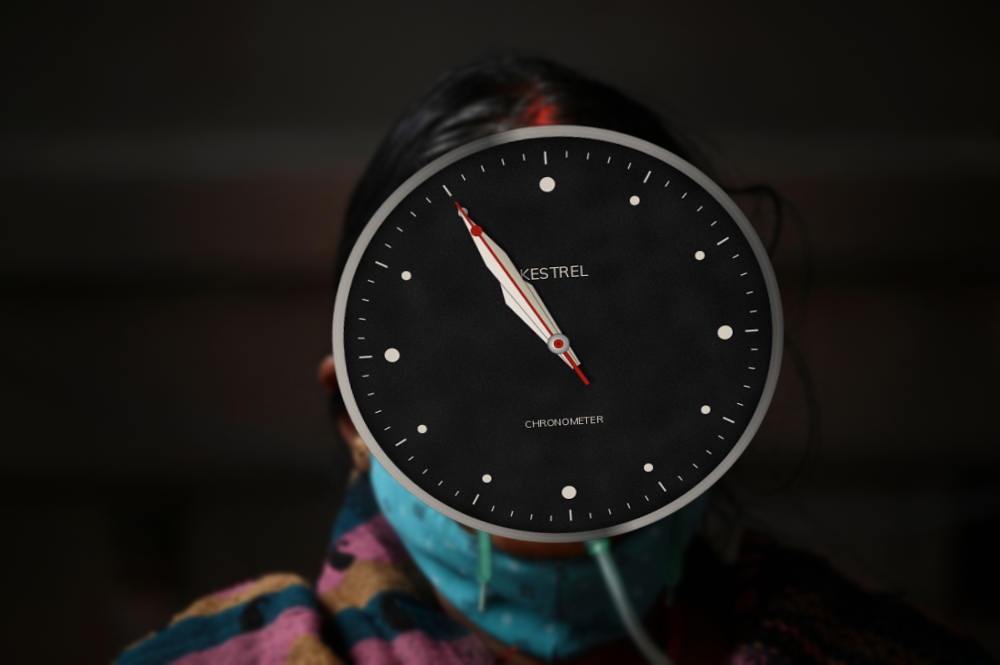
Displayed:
10,54,55
